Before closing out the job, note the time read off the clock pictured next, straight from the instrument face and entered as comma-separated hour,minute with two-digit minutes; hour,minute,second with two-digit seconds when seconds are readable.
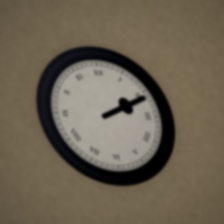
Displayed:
2,11
